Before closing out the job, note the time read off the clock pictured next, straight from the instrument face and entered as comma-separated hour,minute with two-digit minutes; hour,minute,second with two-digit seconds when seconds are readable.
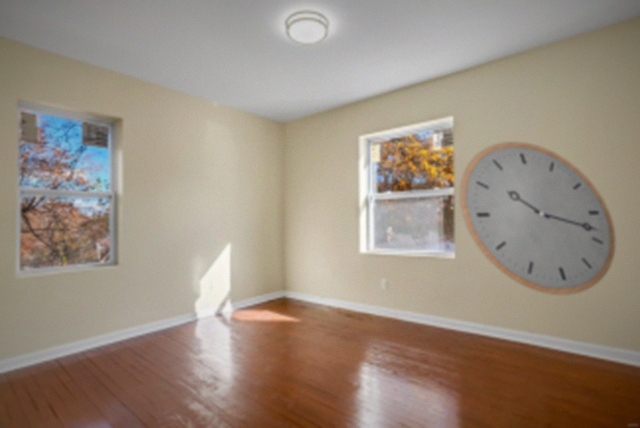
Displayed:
10,18
